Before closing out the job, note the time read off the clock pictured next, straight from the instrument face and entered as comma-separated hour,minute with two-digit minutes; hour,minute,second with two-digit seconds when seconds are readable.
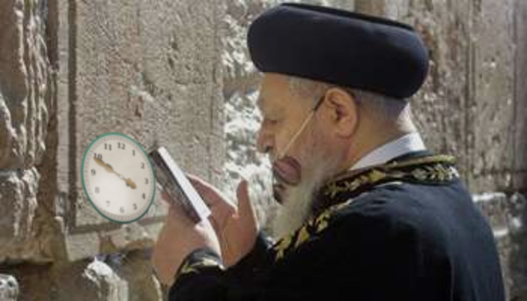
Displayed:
3,49
